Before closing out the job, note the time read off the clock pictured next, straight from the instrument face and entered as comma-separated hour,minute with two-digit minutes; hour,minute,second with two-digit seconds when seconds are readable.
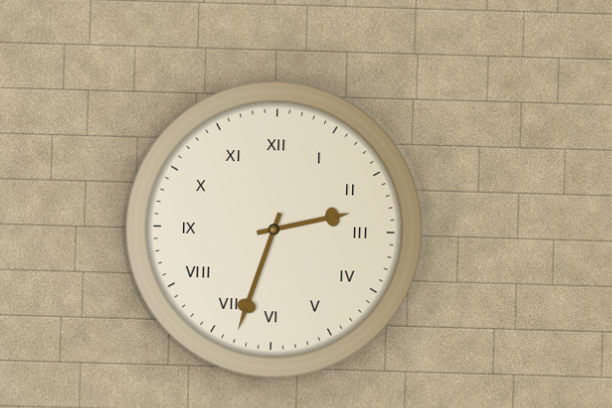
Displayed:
2,33
